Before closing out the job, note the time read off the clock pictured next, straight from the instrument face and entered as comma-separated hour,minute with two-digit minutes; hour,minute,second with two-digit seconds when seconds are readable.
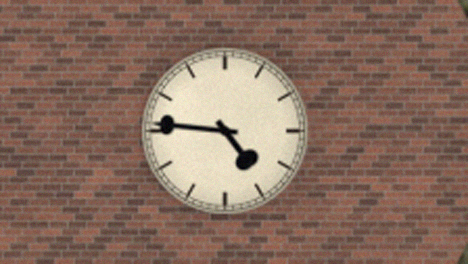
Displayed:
4,46
